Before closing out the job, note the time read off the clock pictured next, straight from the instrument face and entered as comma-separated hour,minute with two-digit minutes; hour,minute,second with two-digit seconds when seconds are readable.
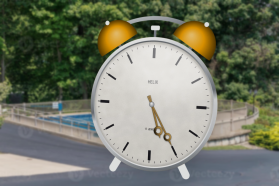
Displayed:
5,25
